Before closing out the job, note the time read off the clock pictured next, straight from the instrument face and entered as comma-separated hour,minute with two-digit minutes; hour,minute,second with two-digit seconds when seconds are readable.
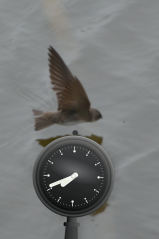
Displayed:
7,41
